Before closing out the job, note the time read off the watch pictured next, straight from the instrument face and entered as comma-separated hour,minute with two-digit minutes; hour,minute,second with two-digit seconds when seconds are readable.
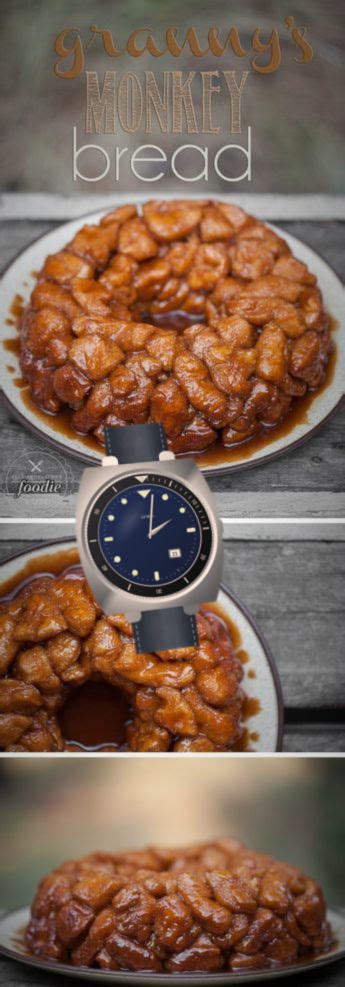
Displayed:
2,02
